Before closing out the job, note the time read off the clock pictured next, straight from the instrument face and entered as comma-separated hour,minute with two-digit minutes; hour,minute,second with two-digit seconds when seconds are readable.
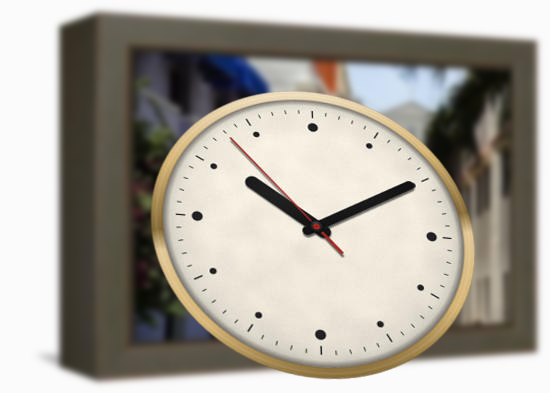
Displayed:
10,09,53
